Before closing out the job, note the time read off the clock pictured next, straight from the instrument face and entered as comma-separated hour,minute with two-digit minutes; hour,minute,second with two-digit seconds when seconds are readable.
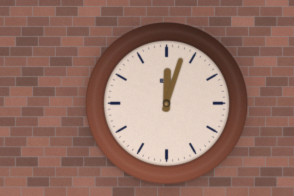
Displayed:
12,03
